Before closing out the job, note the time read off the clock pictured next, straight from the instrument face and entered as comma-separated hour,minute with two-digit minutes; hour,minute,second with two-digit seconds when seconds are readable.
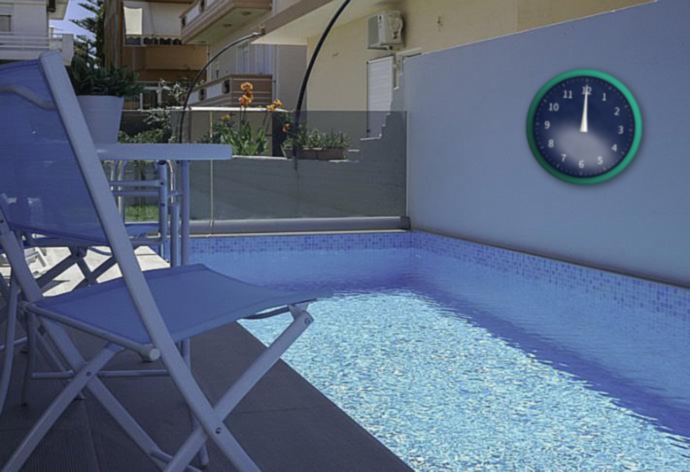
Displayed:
12,00
